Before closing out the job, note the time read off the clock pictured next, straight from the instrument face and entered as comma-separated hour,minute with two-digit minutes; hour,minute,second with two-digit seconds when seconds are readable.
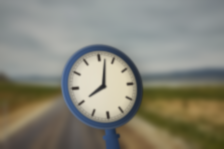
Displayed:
8,02
